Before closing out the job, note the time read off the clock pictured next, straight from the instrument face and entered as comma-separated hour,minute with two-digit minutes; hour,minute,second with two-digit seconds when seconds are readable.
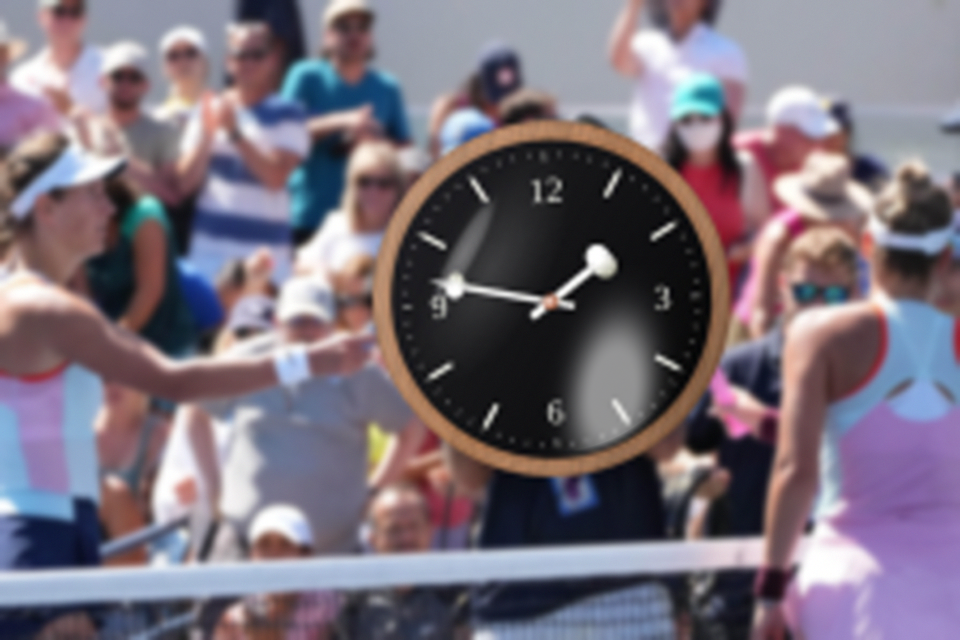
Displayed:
1,47
